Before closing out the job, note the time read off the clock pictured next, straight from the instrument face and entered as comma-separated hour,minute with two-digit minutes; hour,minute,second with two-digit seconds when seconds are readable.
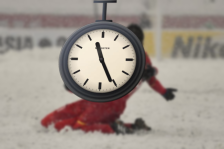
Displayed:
11,26
